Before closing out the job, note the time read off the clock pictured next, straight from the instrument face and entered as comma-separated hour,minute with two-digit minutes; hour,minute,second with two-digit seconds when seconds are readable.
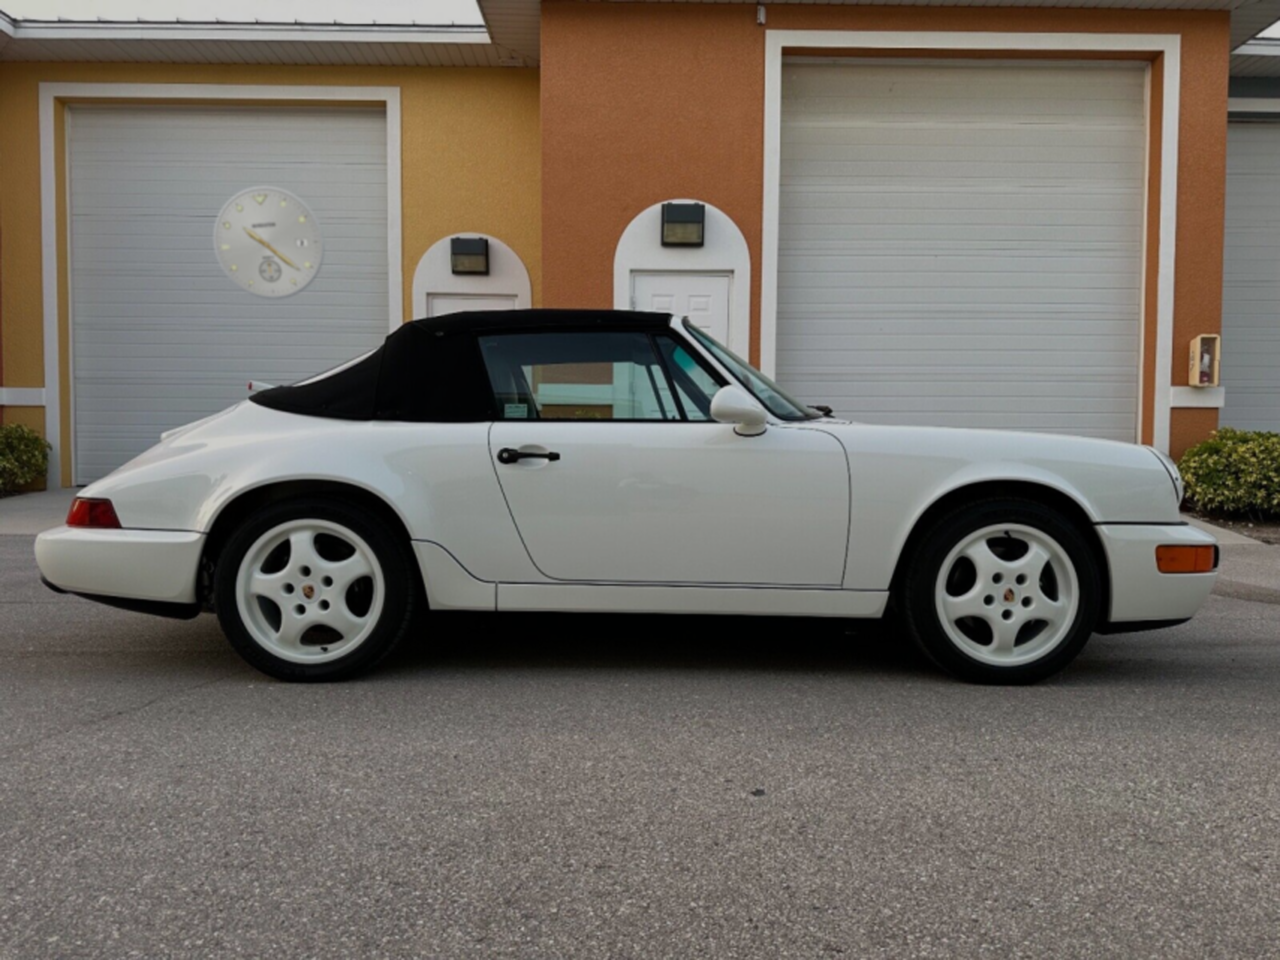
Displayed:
10,22
